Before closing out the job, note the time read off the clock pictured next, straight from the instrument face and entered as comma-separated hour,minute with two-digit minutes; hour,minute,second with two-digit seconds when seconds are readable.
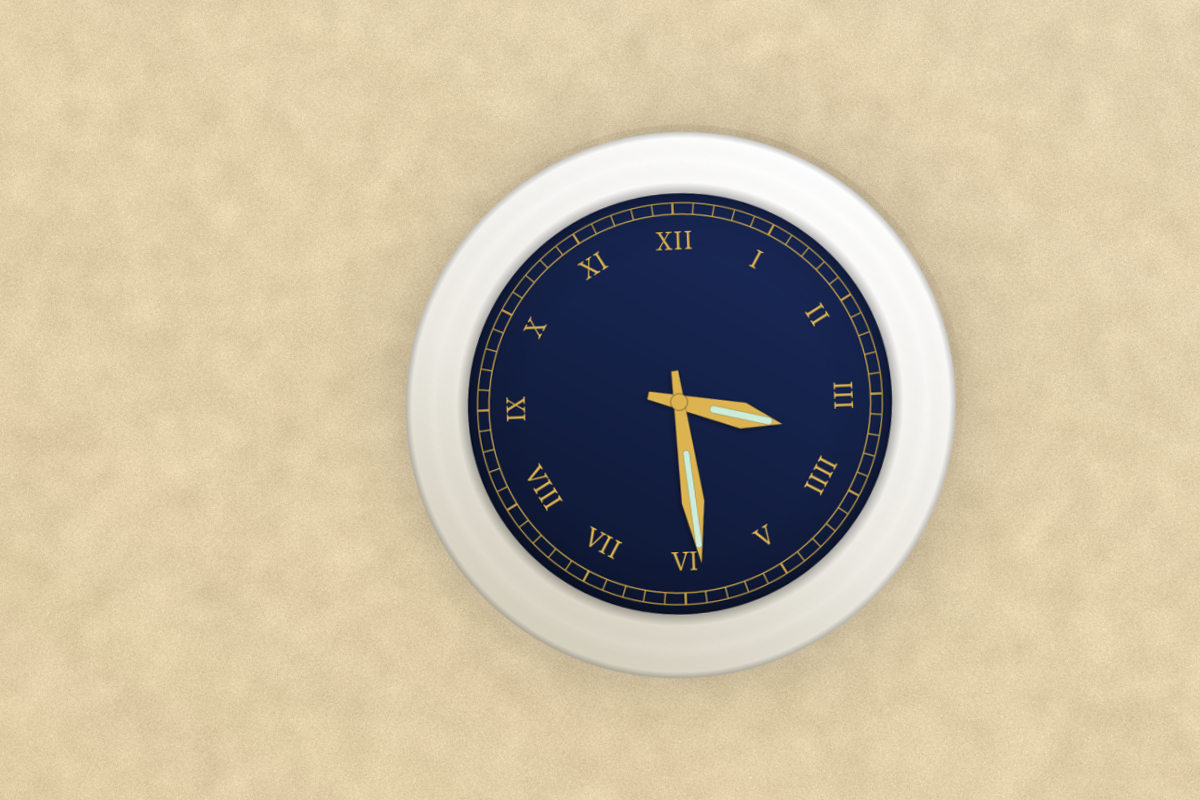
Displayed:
3,29
